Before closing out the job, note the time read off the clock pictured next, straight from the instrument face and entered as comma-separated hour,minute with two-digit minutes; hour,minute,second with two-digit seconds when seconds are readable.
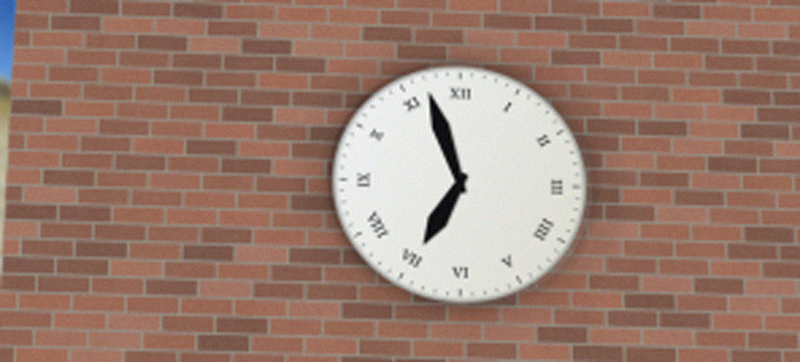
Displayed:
6,57
